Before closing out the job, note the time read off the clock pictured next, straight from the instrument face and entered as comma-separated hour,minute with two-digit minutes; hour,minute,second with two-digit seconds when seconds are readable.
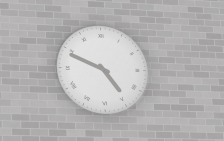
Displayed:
4,49
